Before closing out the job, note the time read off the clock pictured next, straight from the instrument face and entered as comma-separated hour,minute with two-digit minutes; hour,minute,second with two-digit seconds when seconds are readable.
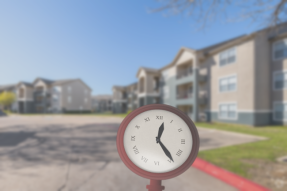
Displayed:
12,24
